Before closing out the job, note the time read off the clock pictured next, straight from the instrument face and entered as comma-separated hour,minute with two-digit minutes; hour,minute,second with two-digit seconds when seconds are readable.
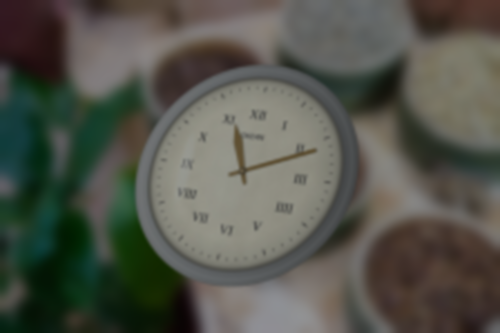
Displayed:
11,11
